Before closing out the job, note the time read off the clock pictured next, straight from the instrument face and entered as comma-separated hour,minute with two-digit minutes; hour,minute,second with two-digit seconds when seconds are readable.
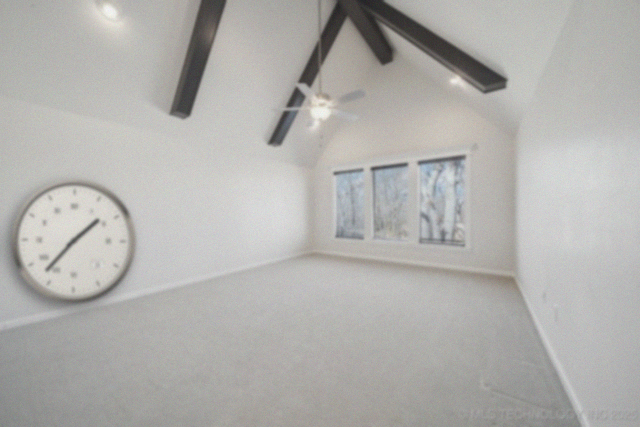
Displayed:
1,37
